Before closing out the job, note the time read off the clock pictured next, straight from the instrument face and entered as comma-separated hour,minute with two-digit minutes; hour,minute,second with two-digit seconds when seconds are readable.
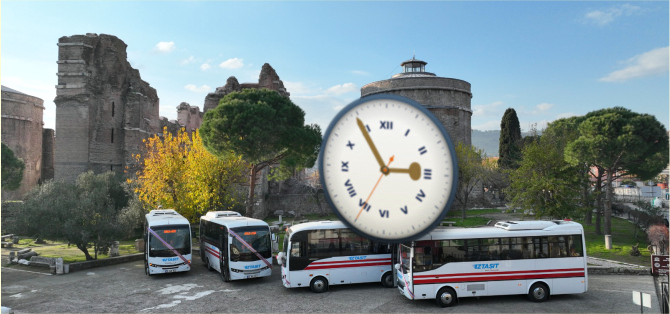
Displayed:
2,54,35
